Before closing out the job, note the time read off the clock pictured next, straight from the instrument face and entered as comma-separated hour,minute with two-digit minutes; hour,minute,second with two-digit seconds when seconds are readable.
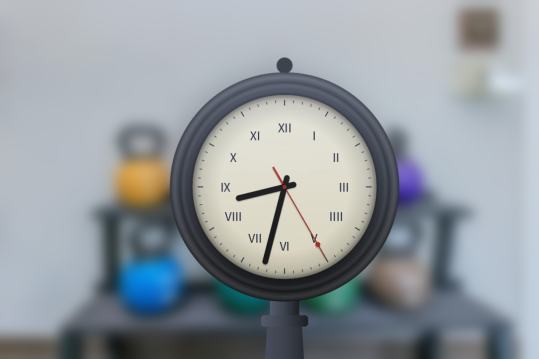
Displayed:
8,32,25
